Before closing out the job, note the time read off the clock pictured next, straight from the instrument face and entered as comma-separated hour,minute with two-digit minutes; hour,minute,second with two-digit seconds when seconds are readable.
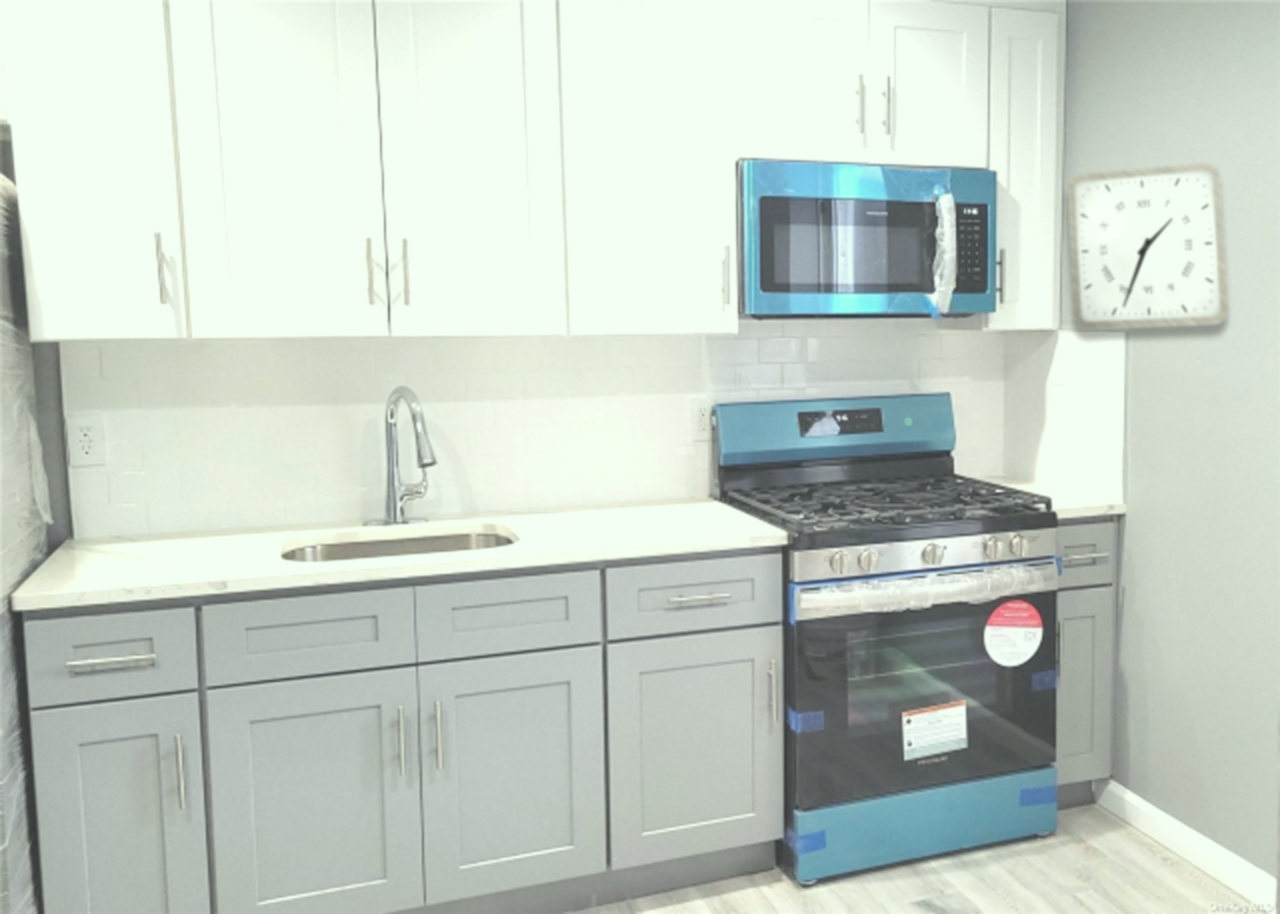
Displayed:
1,34
